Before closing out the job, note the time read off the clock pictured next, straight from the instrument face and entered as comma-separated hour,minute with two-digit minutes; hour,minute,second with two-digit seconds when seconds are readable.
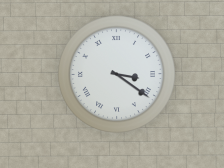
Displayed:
3,21
